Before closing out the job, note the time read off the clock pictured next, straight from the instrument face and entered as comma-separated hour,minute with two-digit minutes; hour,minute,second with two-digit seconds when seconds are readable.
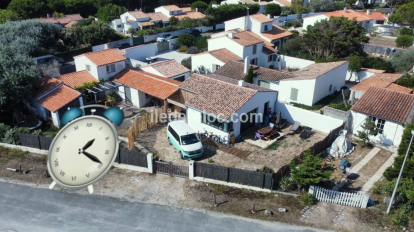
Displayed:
1,19
